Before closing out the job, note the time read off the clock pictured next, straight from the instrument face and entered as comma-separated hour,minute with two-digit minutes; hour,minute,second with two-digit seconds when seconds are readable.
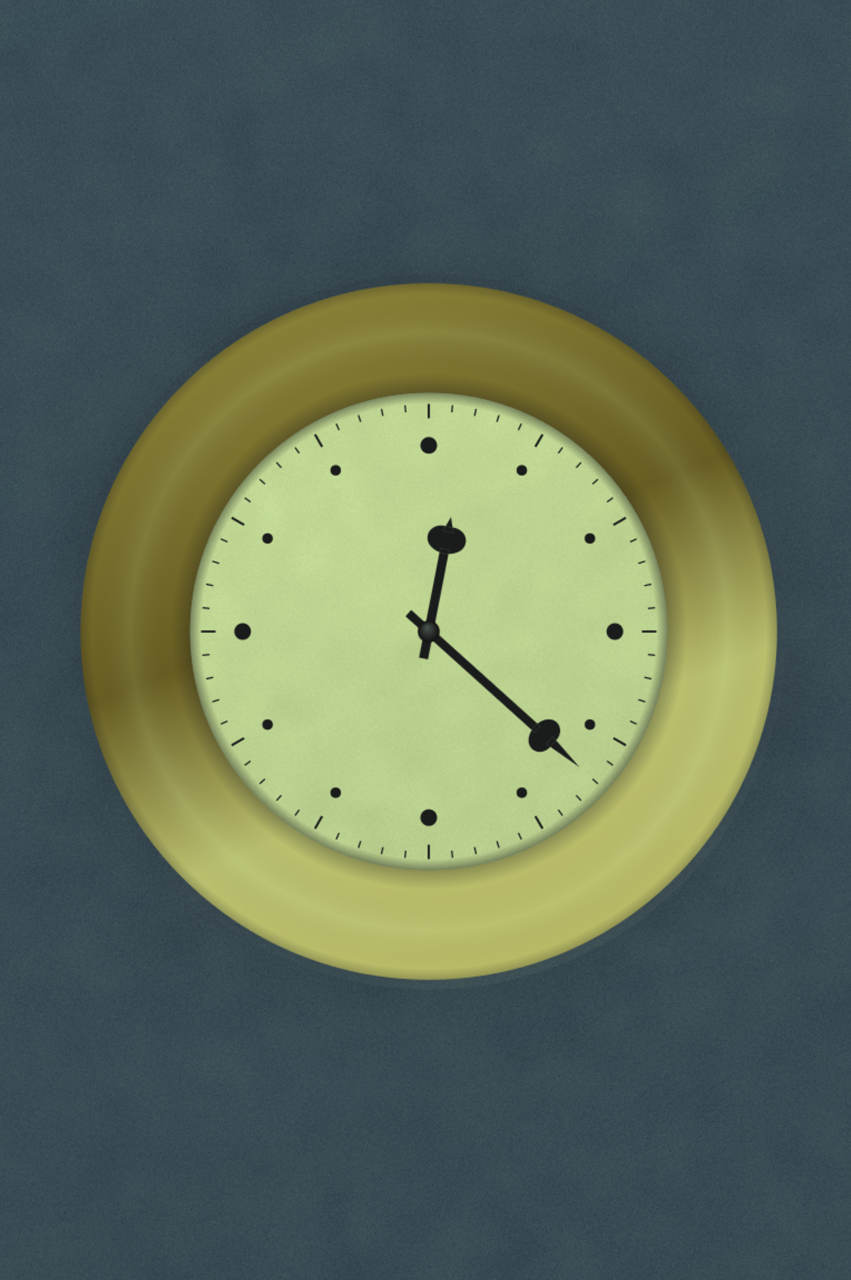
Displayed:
12,22
